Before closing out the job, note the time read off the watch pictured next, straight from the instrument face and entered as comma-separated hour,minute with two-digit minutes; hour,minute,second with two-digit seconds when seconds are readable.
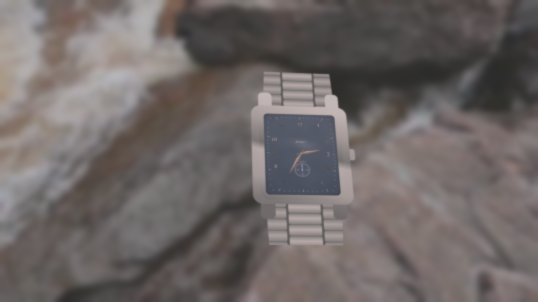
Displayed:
2,35
